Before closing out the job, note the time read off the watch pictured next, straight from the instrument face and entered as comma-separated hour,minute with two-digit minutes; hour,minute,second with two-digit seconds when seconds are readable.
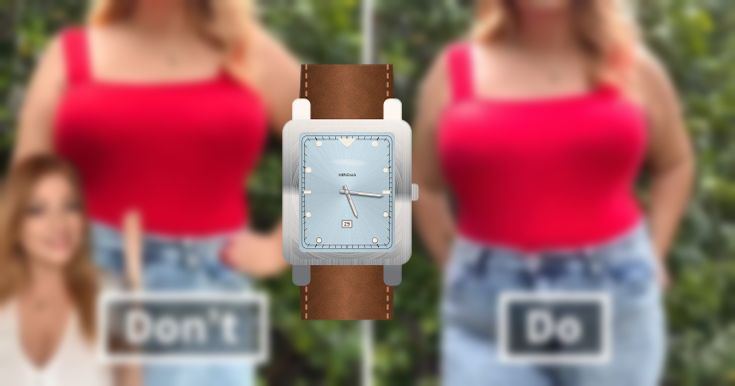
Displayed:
5,16
